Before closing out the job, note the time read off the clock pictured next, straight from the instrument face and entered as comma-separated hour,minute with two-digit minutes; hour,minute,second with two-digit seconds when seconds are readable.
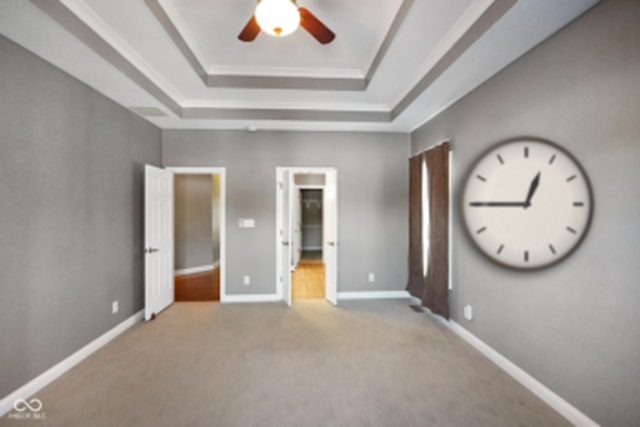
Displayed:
12,45
